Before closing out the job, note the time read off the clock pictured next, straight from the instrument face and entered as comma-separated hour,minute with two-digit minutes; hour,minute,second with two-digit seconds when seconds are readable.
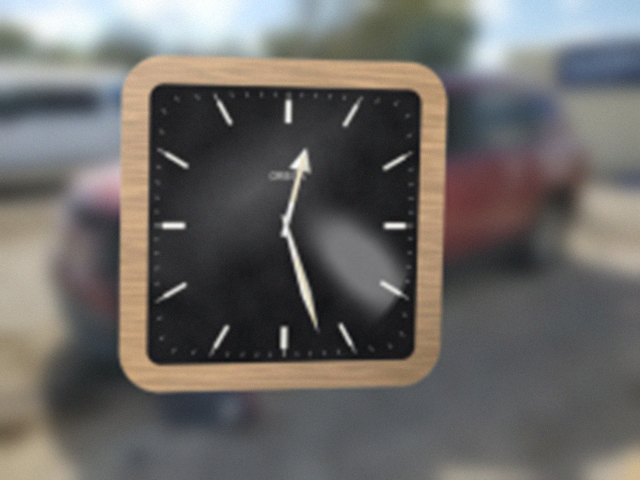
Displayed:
12,27
